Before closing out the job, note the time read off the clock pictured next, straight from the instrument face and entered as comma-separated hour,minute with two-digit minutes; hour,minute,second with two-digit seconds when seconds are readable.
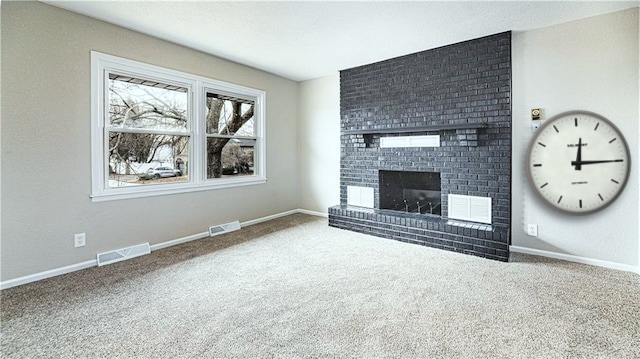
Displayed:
12,15
